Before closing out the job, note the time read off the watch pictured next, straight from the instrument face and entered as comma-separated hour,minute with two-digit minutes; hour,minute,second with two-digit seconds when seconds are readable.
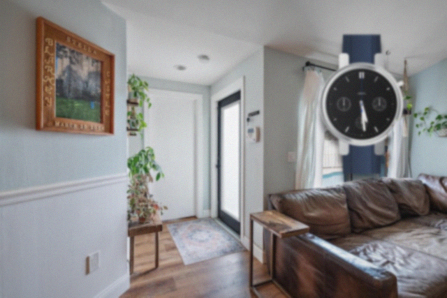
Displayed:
5,29
